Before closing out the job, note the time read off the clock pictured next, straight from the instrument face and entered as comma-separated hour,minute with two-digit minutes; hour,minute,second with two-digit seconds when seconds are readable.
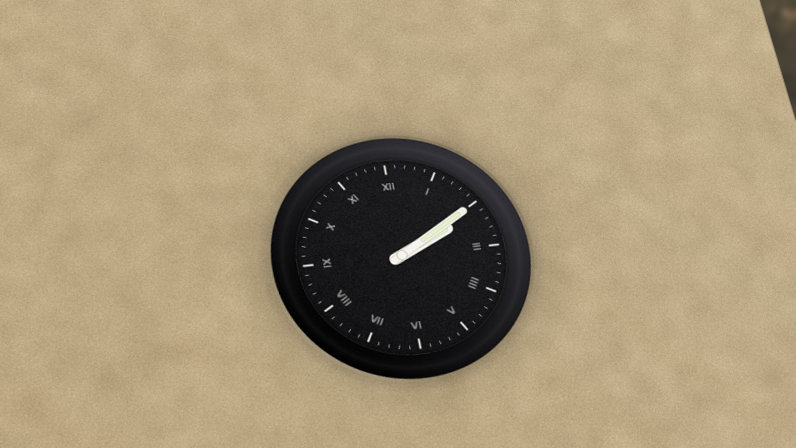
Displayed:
2,10
